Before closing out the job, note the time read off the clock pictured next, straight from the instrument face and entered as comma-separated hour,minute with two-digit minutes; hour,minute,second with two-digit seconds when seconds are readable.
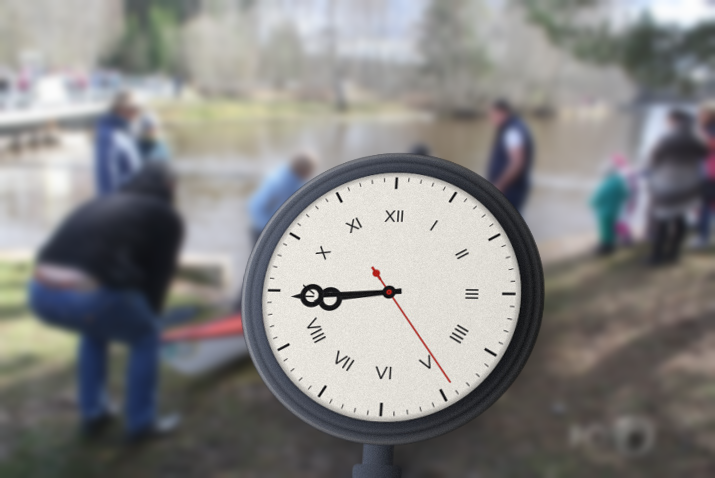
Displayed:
8,44,24
